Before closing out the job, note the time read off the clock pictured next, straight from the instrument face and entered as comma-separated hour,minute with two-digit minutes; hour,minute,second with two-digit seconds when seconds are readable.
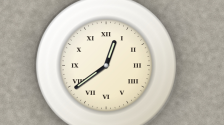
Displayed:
12,39
